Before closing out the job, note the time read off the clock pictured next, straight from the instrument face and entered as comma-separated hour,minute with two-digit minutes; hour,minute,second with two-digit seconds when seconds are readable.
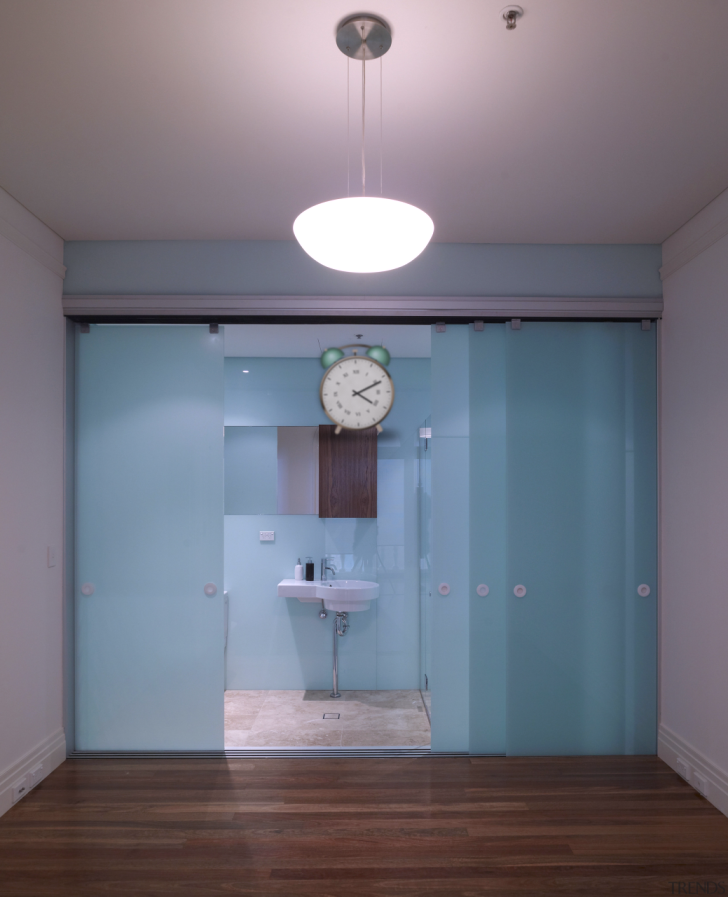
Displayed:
4,11
